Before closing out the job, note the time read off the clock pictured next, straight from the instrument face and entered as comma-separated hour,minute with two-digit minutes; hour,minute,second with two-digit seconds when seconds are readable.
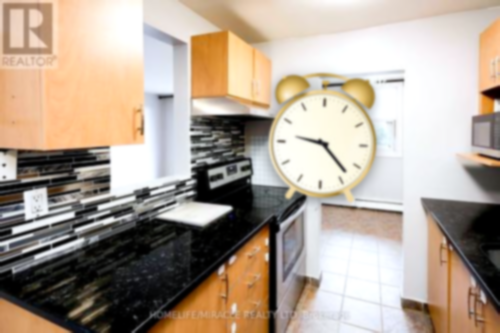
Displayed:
9,23
